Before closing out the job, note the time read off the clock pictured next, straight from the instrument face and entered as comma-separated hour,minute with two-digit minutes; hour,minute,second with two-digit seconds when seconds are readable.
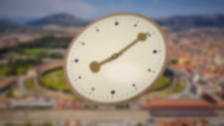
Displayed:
8,09
